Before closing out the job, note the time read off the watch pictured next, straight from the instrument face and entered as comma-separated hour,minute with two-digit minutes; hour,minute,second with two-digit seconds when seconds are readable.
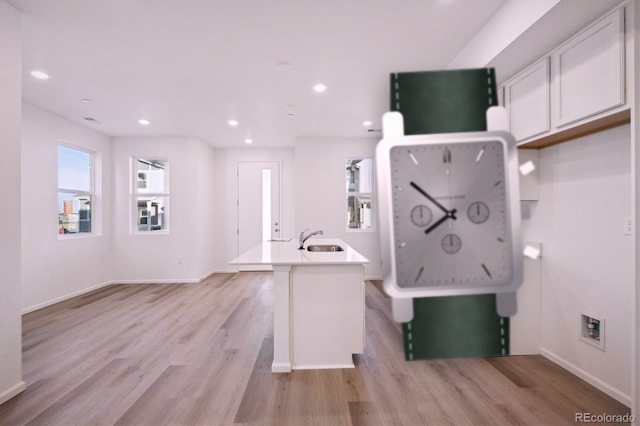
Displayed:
7,52
